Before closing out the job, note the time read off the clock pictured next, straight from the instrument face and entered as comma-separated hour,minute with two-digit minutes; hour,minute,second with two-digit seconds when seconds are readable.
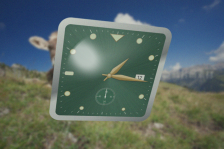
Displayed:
1,16
